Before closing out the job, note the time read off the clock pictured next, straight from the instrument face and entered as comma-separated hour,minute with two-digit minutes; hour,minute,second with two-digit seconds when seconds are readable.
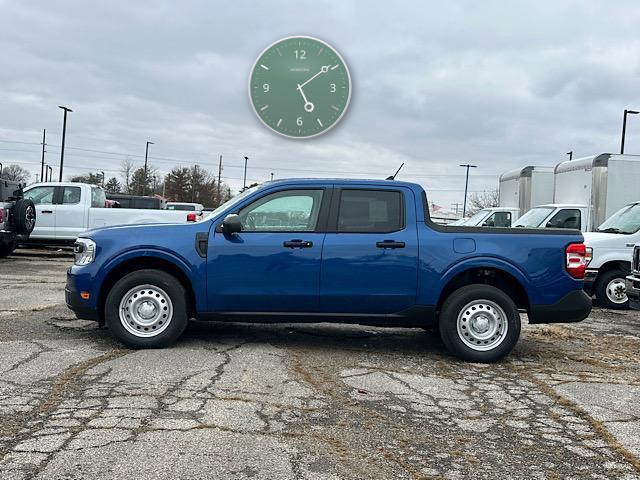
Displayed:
5,09
